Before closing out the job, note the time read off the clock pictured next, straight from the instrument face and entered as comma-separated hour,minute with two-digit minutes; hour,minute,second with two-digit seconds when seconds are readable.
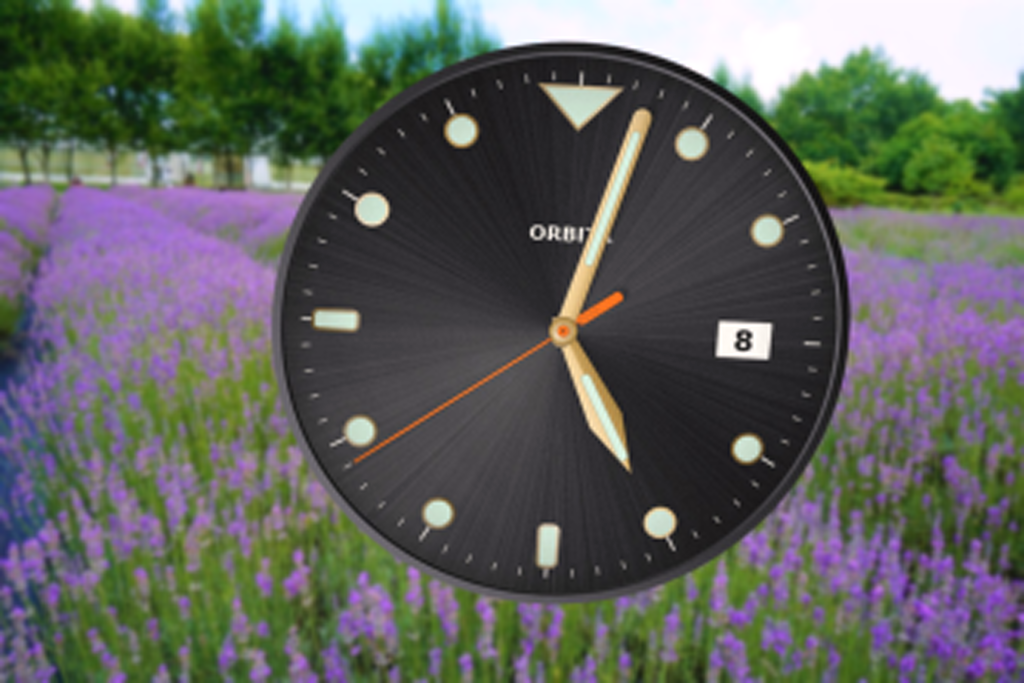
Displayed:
5,02,39
